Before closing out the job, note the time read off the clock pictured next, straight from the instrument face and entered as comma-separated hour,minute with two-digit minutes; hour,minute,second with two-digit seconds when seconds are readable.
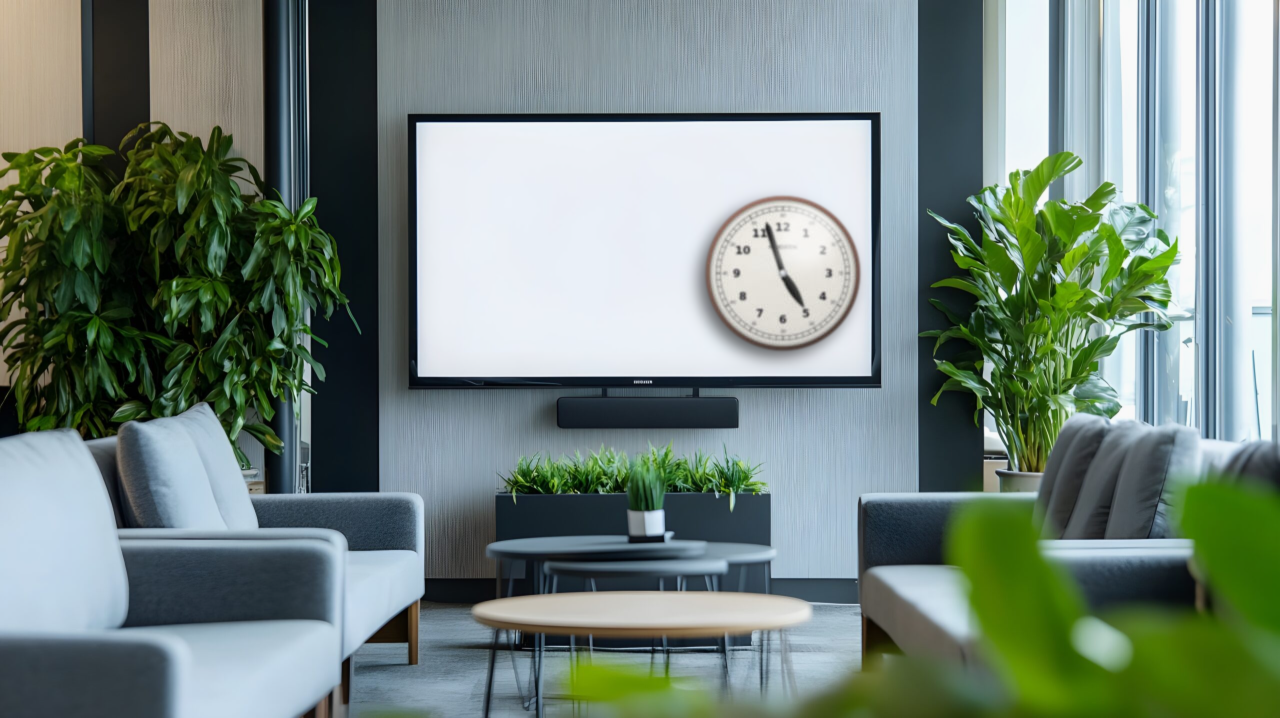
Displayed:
4,57
